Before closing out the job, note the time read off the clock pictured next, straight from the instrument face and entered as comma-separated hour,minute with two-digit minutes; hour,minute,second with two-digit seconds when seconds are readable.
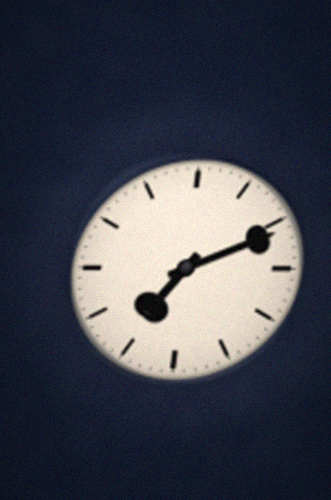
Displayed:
7,11
